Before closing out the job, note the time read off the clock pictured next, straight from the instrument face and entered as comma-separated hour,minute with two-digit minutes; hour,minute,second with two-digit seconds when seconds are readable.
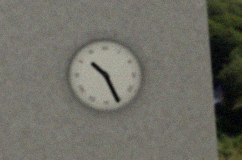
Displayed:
10,26
